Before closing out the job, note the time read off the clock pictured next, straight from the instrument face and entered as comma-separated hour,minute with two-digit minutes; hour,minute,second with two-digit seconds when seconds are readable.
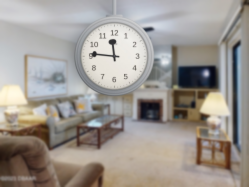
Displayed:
11,46
